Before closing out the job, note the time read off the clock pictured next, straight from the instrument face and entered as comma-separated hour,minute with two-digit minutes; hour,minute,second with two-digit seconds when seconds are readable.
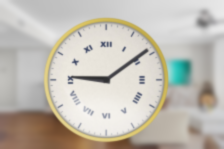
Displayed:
9,09
